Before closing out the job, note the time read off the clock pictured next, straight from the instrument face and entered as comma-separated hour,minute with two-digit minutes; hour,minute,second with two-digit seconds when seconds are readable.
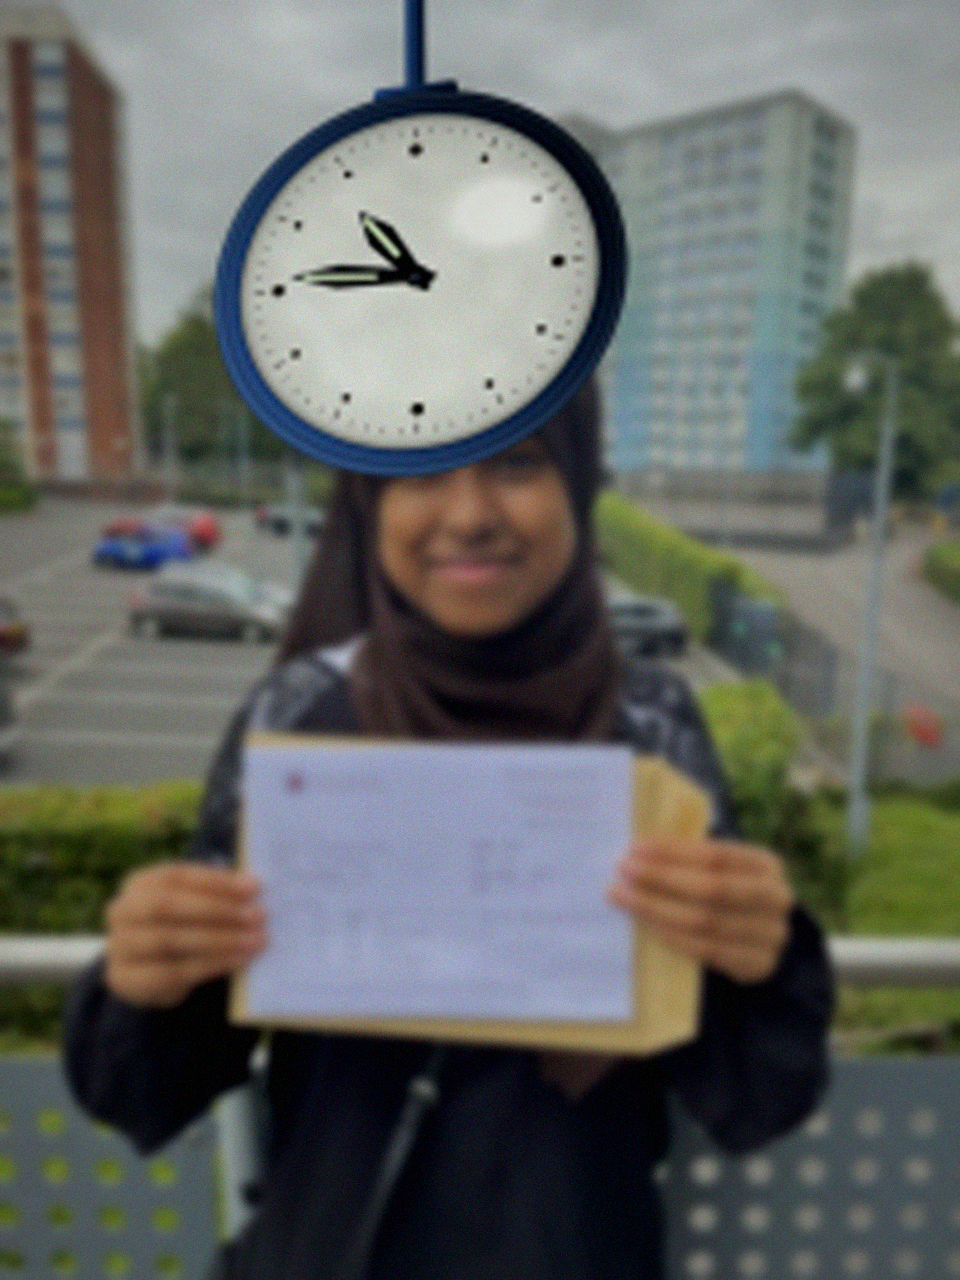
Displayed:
10,46
